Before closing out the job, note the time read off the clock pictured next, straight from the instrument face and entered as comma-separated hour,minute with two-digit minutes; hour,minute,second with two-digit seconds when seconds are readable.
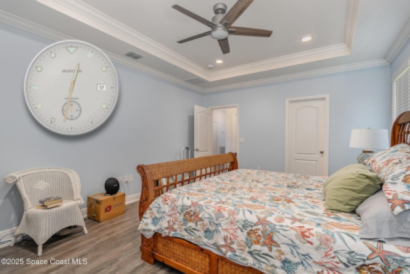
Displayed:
12,32
